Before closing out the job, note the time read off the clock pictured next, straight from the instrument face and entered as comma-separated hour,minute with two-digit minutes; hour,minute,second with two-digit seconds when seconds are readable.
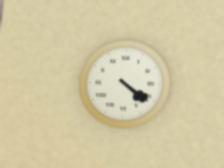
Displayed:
4,21
